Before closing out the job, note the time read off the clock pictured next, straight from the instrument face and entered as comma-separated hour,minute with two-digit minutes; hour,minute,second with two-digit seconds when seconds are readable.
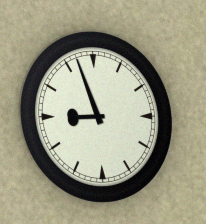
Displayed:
8,57
